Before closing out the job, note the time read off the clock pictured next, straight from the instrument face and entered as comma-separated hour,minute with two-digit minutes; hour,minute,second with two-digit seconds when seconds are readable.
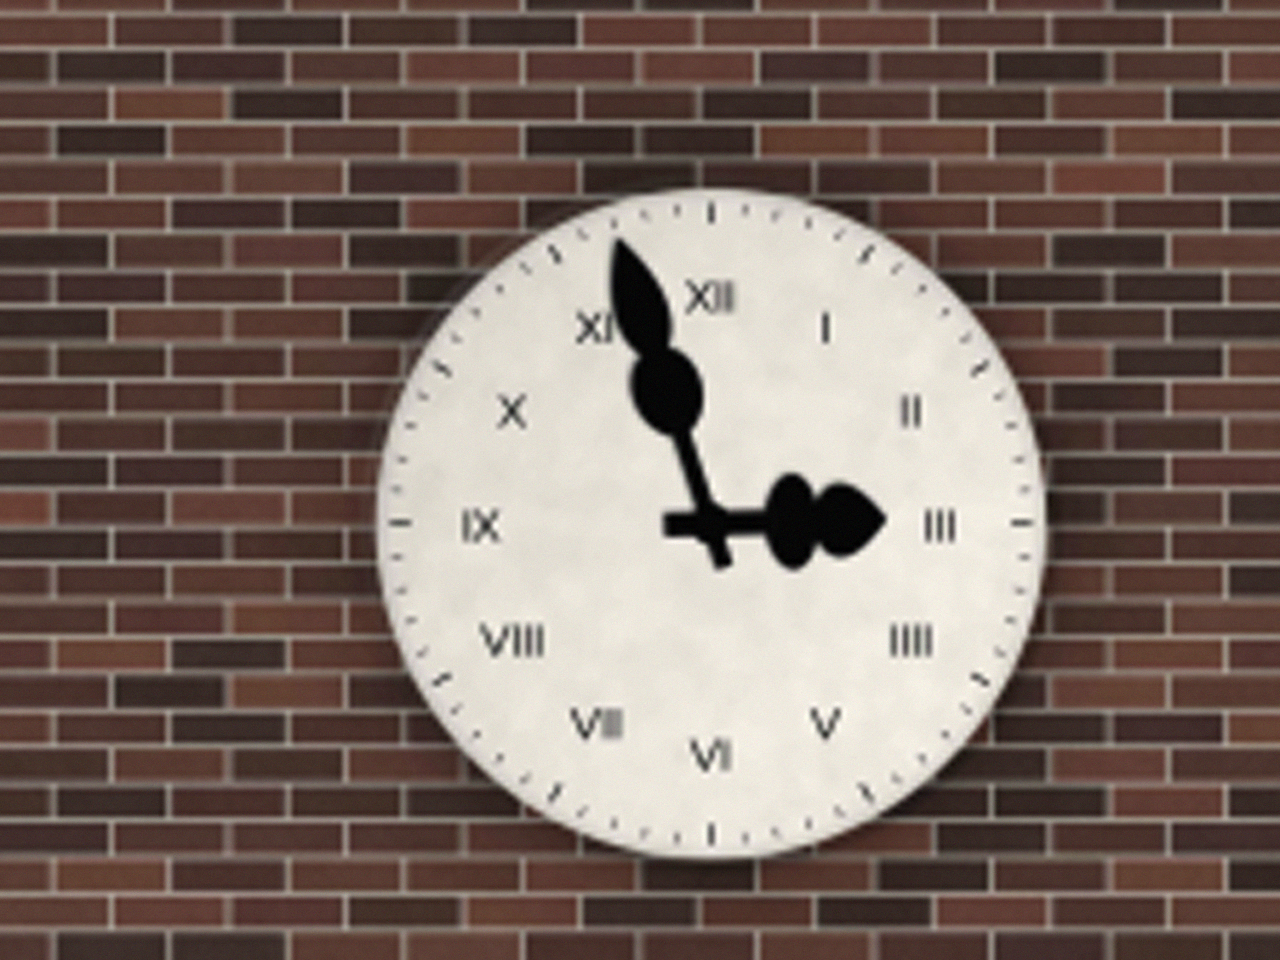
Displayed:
2,57
